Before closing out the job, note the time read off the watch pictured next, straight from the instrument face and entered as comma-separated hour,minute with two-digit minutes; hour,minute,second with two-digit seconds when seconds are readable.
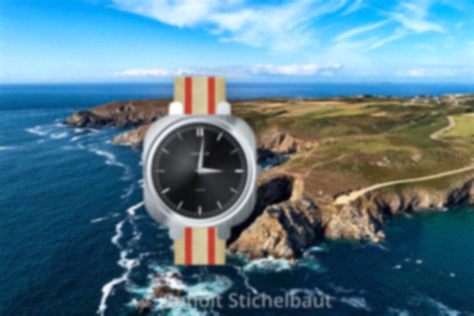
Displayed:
3,01
